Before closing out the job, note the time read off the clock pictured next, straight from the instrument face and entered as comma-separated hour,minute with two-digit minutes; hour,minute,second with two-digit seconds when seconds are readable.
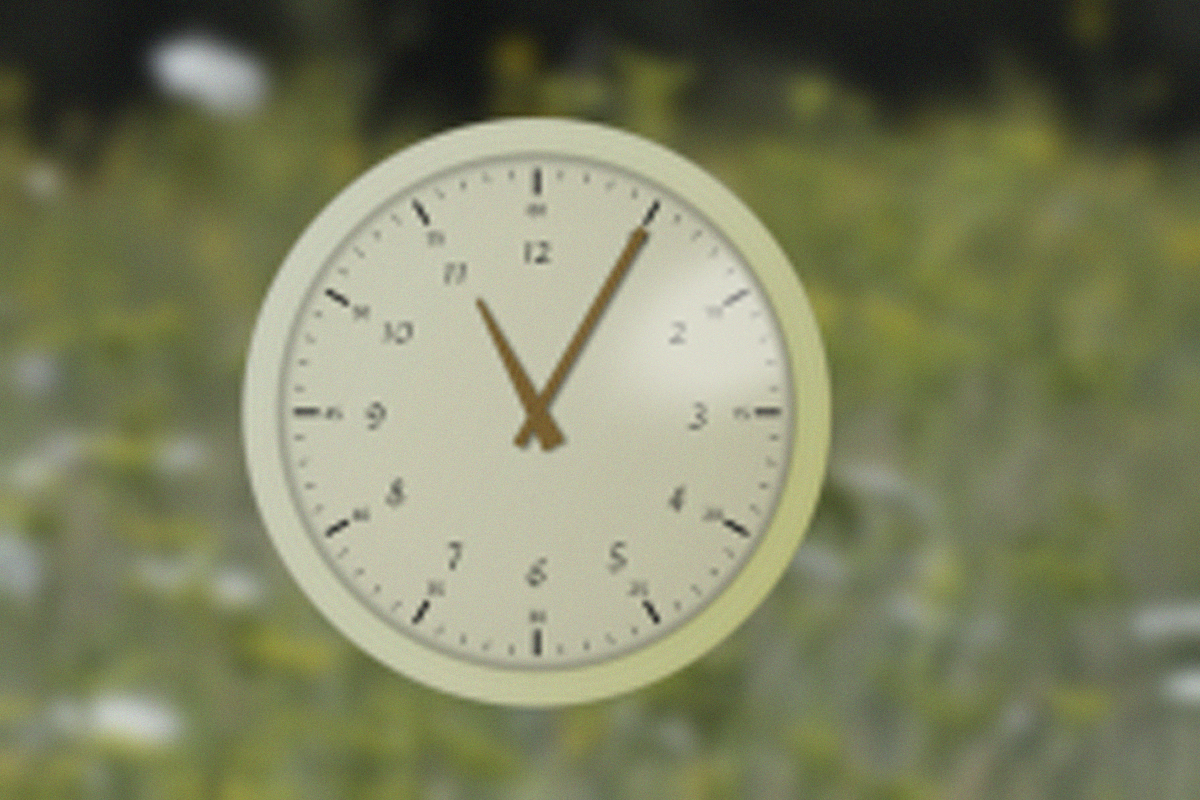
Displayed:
11,05
